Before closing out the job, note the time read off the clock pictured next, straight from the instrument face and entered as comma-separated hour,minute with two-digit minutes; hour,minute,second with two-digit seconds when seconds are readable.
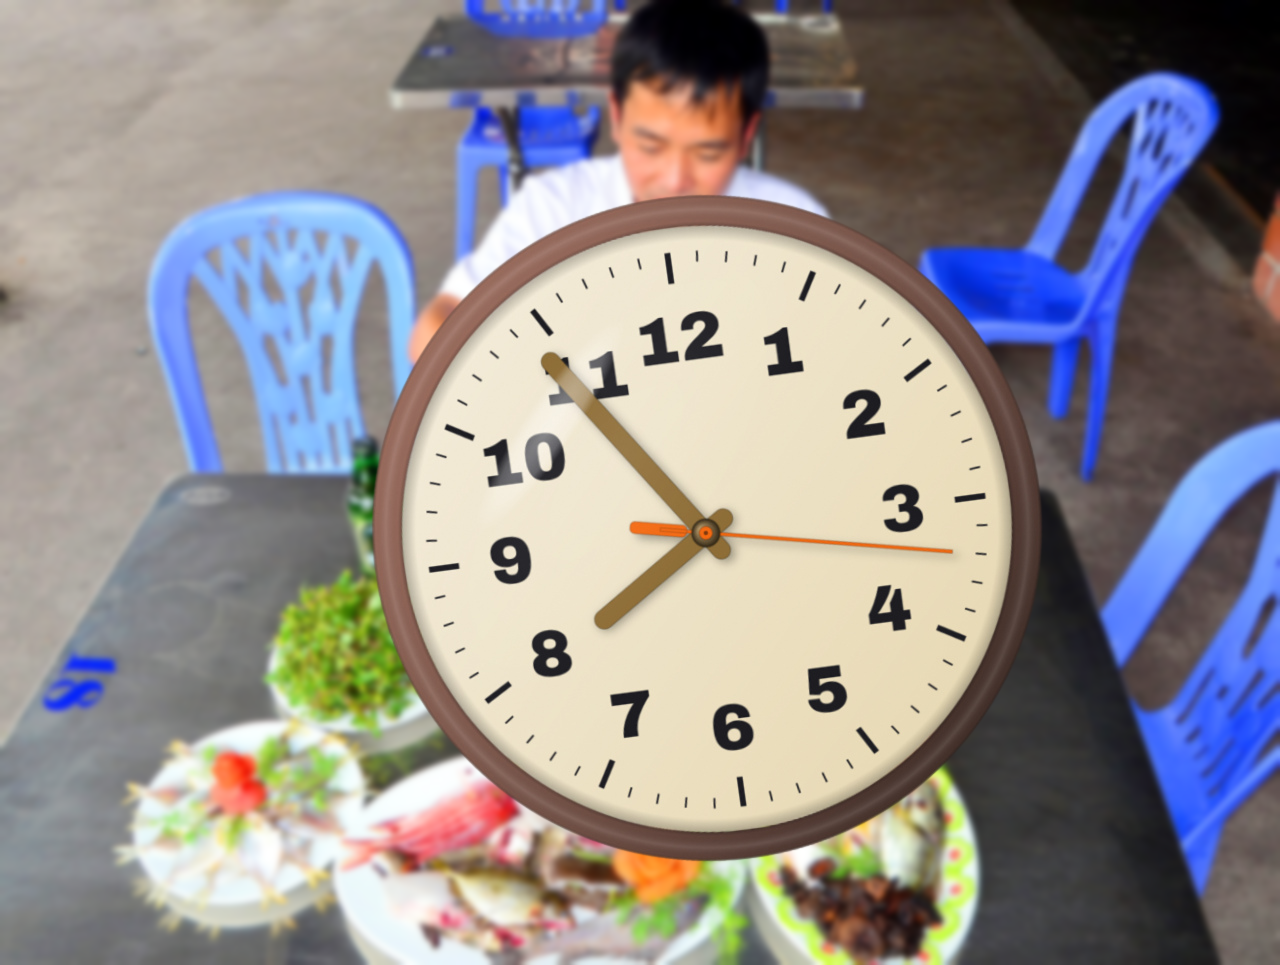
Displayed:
7,54,17
